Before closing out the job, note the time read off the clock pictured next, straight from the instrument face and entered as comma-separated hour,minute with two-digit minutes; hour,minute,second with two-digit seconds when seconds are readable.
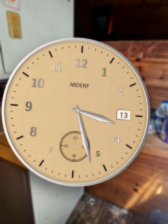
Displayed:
3,27
